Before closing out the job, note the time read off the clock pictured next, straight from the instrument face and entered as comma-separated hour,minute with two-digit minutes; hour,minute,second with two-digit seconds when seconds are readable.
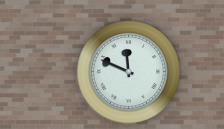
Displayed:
11,49
